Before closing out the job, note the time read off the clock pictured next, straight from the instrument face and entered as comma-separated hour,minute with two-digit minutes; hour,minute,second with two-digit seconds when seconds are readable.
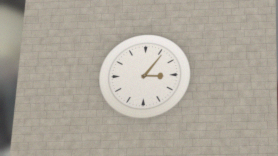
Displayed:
3,06
